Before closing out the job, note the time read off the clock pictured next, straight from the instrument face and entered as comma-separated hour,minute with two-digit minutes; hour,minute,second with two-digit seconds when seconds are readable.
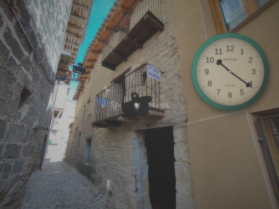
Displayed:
10,21
